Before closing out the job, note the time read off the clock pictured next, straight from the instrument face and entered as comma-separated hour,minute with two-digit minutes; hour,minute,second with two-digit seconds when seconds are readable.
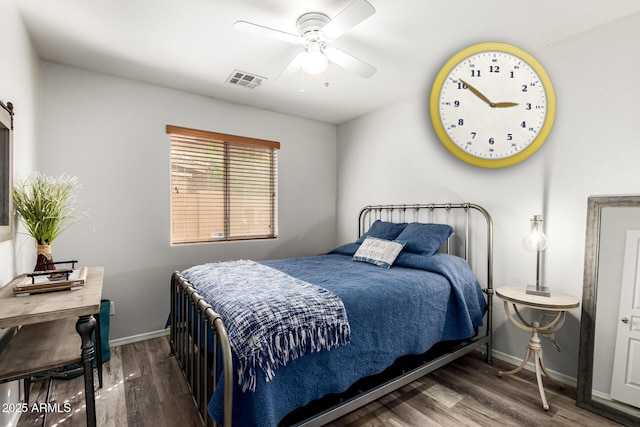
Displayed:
2,51
